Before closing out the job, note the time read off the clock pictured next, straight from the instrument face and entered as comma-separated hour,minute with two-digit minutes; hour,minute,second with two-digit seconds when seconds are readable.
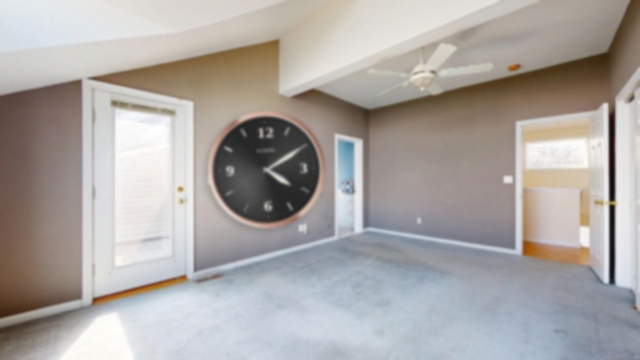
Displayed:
4,10
